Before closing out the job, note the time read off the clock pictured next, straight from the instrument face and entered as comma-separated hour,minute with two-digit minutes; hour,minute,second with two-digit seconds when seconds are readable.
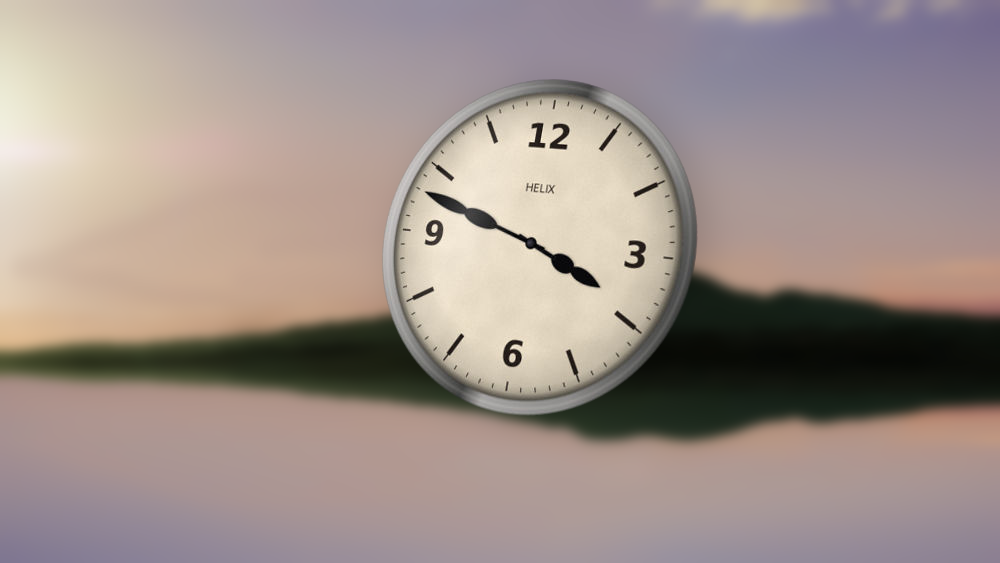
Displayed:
3,48
